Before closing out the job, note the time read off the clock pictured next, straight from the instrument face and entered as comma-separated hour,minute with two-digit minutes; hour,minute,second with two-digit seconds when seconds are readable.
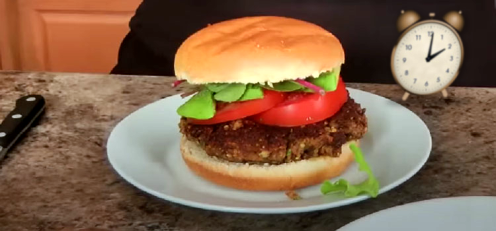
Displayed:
2,01
